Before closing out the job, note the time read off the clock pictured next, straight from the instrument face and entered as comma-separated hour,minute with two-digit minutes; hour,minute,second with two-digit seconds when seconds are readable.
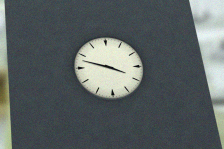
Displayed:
3,48
